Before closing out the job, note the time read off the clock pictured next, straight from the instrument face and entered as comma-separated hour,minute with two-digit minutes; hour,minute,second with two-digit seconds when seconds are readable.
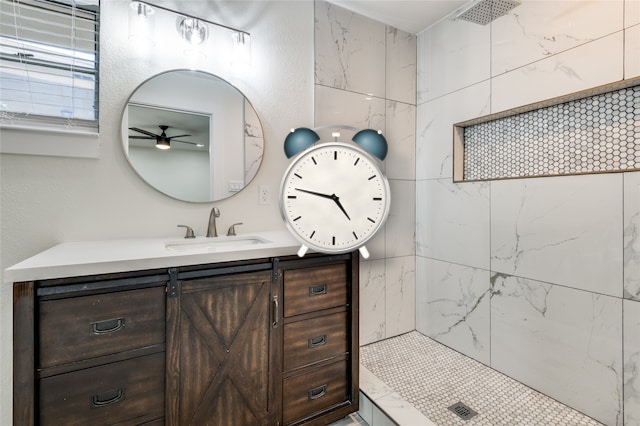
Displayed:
4,47
